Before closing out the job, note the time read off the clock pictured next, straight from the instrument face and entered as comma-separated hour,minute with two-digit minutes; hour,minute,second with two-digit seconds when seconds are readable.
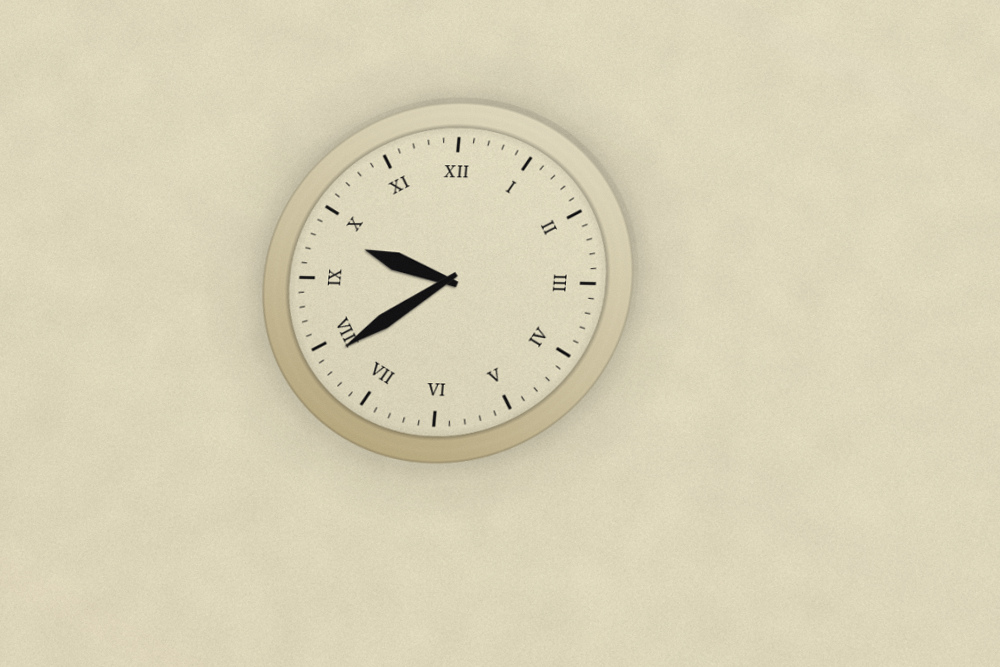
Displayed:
9,39
